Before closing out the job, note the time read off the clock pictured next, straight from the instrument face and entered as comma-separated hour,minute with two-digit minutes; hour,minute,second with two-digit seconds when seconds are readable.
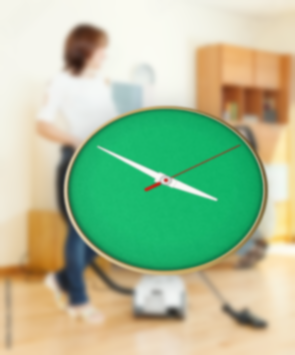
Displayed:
3,50,10
